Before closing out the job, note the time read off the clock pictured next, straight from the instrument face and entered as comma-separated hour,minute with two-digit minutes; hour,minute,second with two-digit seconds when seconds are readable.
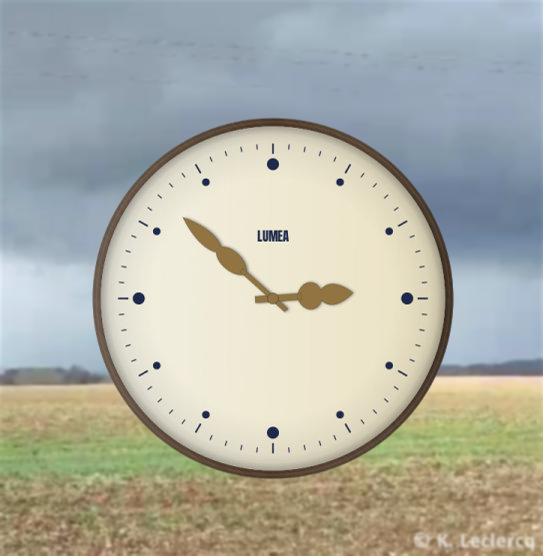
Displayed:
2,52
